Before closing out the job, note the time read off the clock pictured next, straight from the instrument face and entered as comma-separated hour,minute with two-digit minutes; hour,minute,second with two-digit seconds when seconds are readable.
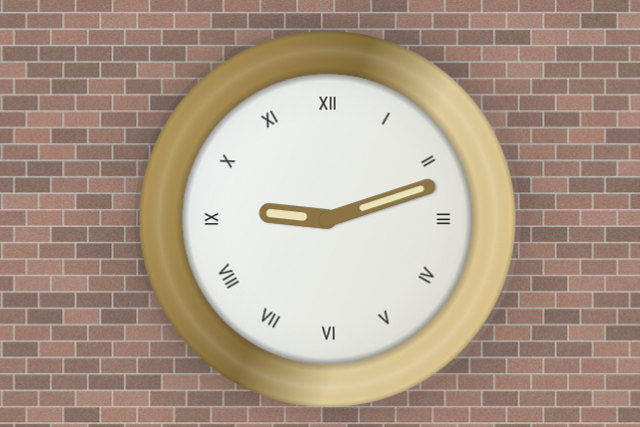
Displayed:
9,12
